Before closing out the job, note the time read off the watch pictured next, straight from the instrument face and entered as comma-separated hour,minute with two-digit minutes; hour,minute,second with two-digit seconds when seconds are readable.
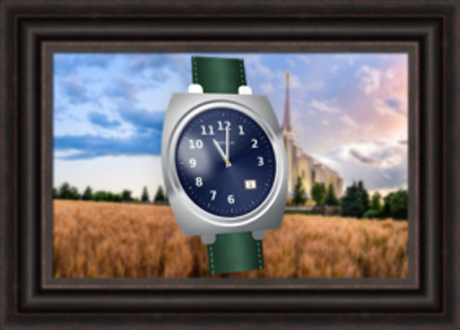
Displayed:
11,01
